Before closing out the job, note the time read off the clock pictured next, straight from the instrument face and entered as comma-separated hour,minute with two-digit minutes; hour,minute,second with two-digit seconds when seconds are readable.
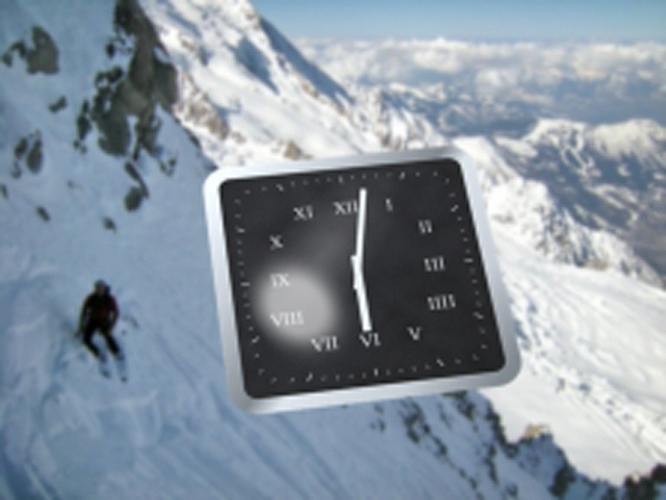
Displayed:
6,02
